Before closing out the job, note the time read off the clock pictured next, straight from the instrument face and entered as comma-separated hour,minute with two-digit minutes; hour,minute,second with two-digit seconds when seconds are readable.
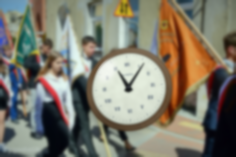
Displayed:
11,06
